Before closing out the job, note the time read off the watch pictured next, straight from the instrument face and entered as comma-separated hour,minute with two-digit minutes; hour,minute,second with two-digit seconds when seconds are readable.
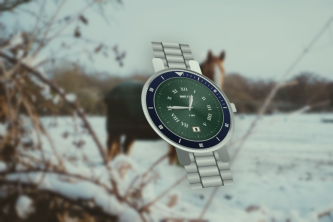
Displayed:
12,45
